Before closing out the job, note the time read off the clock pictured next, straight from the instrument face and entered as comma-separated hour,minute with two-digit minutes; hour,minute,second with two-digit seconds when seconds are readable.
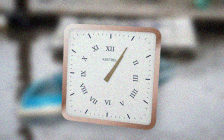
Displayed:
1,05
